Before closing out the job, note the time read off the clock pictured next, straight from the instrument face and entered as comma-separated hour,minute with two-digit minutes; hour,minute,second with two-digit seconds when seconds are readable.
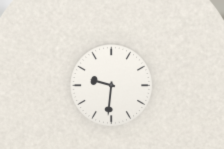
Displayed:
9,31
